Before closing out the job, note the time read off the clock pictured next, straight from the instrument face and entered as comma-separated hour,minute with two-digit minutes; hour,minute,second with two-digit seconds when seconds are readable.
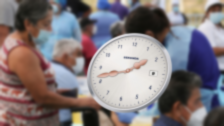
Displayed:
1,42
